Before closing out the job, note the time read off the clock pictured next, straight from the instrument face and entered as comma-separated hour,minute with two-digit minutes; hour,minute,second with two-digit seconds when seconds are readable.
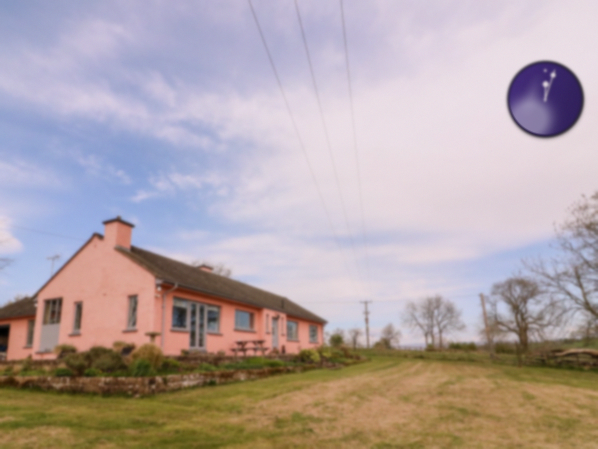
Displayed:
12,03
